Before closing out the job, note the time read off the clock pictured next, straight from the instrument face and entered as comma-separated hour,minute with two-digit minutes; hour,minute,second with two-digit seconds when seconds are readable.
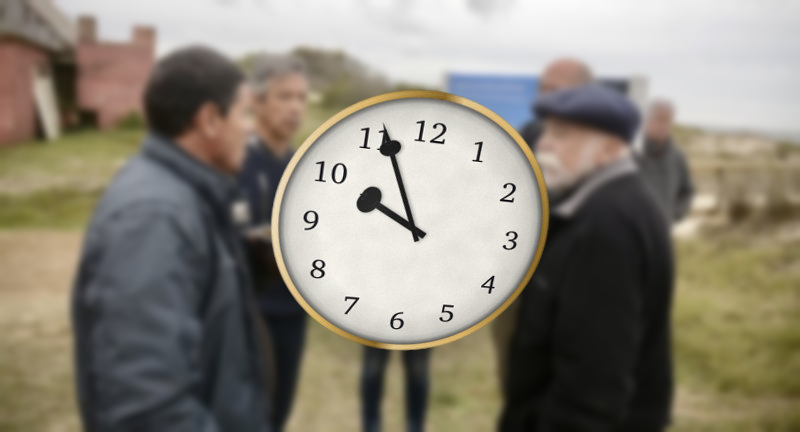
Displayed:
9,56
